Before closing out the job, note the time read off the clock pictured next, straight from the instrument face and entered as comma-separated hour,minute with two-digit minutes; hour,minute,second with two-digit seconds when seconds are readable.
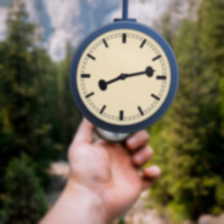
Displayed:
8,13
